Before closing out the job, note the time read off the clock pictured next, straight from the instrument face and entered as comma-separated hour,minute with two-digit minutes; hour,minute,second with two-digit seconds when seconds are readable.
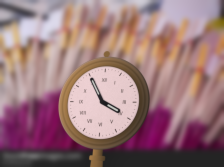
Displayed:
3,55
